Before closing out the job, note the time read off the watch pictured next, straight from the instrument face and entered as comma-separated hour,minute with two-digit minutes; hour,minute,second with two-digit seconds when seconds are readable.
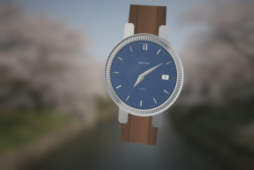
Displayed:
7,09
